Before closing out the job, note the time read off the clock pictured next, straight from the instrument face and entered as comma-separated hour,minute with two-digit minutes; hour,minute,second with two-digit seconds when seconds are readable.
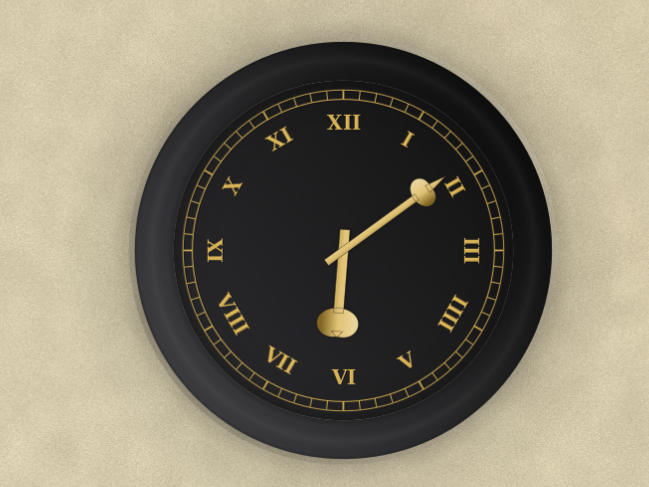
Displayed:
6,09
